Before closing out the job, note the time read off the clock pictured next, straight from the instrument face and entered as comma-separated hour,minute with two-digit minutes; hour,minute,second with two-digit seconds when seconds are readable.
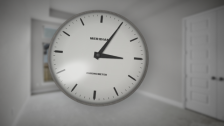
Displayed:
3,05
